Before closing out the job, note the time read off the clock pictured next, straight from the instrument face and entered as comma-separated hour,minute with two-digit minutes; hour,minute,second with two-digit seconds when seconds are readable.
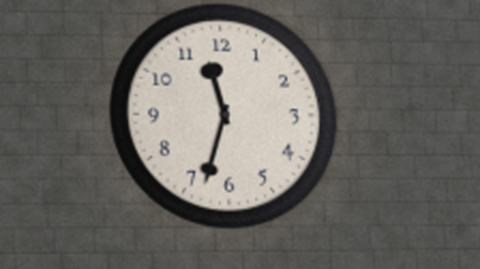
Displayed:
11,33
